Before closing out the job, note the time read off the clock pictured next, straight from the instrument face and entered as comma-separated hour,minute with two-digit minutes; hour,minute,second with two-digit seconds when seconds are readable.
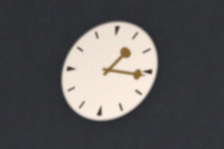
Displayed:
1,16
